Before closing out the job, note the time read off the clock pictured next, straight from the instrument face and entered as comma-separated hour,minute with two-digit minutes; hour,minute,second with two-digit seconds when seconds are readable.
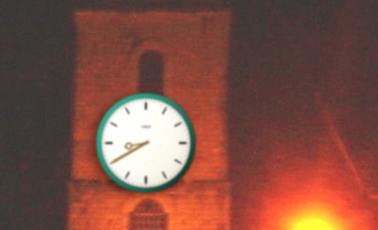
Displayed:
8,40
